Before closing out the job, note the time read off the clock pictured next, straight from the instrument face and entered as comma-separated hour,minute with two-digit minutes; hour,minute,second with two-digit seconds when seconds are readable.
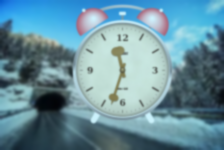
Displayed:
11,33
